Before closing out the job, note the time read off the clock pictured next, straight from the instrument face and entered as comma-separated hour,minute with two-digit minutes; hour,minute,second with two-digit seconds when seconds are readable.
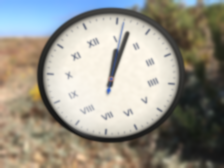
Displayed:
1,07,06
